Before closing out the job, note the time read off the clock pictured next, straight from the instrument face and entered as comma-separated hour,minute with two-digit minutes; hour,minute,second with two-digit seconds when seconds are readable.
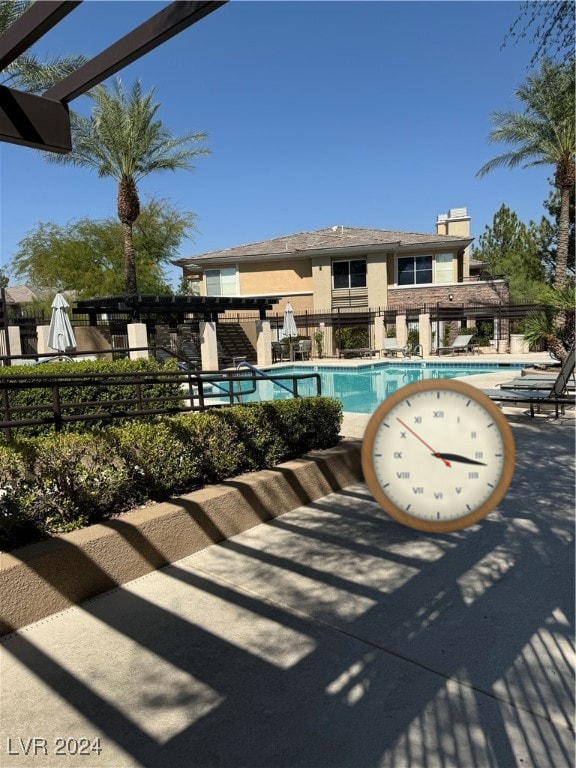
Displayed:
3,16,52
